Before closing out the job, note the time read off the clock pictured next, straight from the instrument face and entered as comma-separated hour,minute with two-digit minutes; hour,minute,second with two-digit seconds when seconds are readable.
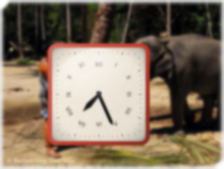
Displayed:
7,26
